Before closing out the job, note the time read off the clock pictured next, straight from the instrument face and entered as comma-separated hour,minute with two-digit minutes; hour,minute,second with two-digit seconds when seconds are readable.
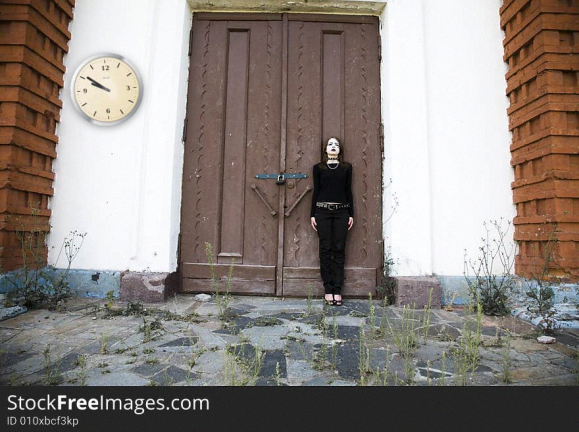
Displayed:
9,51
